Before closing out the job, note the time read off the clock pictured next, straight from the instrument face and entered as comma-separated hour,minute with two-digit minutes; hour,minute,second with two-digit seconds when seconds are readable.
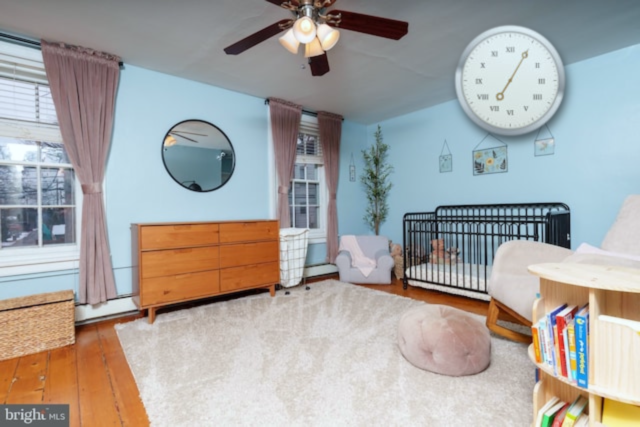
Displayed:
7,05
